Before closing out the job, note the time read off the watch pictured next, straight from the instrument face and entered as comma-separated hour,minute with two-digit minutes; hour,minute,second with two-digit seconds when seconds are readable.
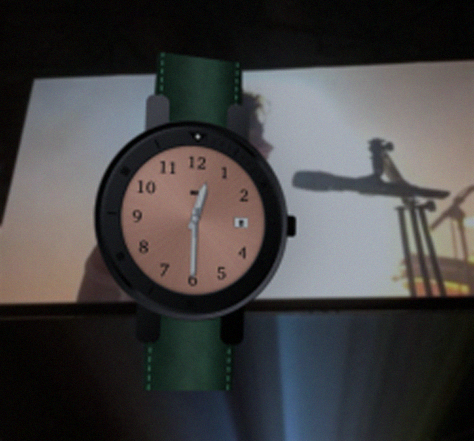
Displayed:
12,30
